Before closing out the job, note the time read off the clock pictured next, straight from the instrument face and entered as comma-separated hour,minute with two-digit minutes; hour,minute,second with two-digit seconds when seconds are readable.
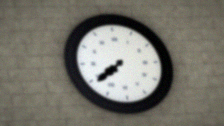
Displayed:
7,39
